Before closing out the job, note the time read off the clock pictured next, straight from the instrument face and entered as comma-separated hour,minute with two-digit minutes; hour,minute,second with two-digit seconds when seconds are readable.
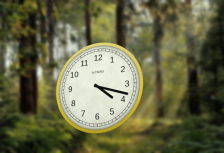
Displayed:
4,18
